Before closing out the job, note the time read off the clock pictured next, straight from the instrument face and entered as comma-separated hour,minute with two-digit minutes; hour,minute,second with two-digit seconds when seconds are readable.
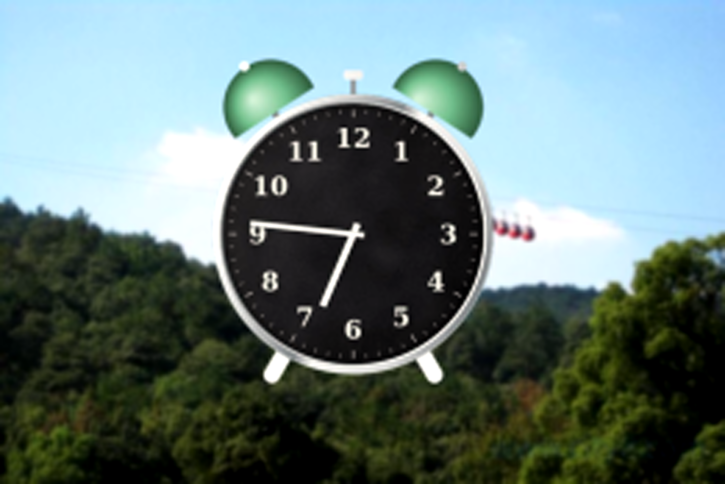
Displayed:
6,46
